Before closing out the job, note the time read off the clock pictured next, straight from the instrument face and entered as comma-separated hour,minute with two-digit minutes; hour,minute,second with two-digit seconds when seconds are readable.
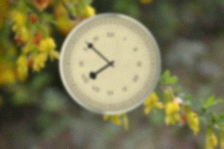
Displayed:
7,52
